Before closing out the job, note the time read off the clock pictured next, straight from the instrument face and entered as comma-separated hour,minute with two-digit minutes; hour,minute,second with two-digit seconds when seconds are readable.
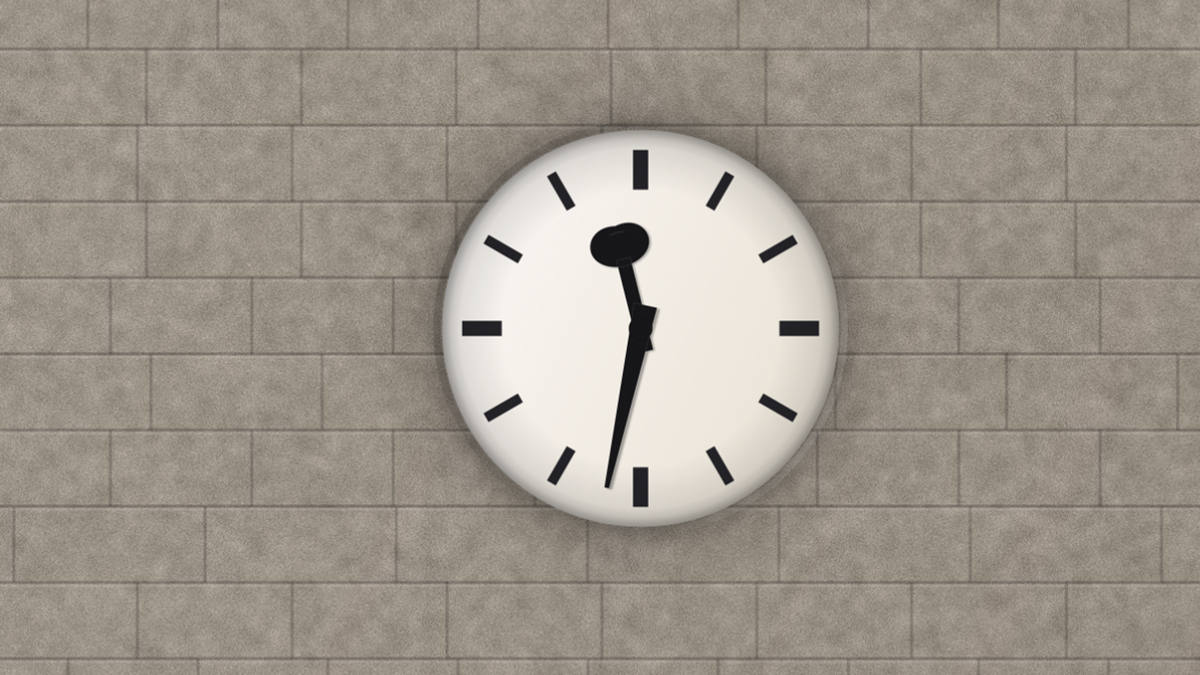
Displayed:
11,32
